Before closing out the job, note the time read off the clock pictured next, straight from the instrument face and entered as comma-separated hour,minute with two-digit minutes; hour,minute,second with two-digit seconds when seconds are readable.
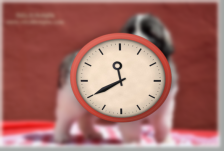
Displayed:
11,40
